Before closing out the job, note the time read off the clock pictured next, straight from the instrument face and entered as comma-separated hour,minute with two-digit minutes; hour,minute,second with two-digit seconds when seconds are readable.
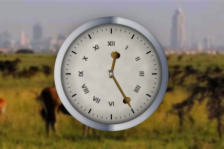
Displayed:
12,25
